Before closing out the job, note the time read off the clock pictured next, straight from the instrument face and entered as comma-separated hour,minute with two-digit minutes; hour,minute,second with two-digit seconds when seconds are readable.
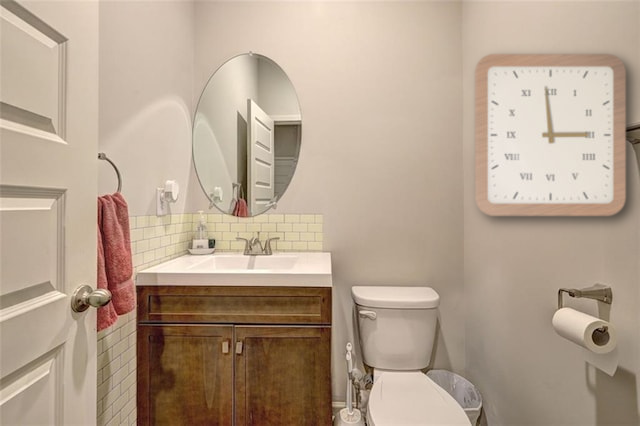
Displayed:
2,59
